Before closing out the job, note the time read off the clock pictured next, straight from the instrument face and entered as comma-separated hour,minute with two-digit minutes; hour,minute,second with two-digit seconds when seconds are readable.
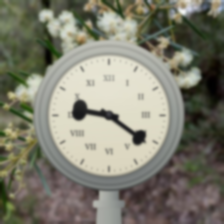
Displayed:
9,21
